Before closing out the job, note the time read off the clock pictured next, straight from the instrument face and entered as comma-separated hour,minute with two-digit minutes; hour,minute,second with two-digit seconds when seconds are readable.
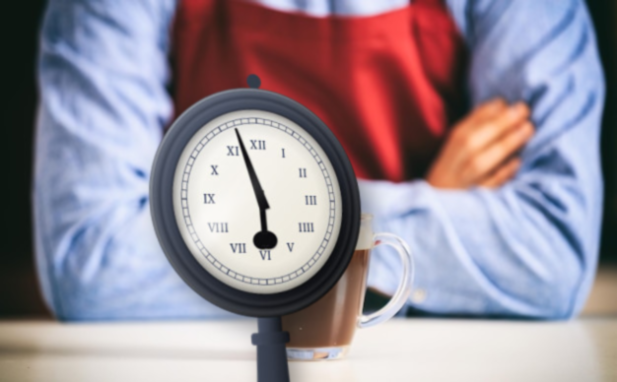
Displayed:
5,57
